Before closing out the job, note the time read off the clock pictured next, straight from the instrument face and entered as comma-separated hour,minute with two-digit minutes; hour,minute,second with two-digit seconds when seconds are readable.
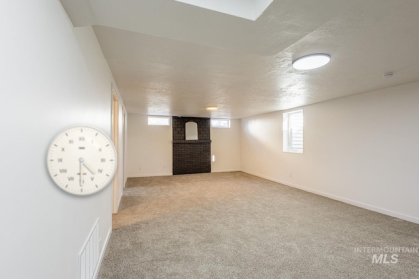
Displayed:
4,30
